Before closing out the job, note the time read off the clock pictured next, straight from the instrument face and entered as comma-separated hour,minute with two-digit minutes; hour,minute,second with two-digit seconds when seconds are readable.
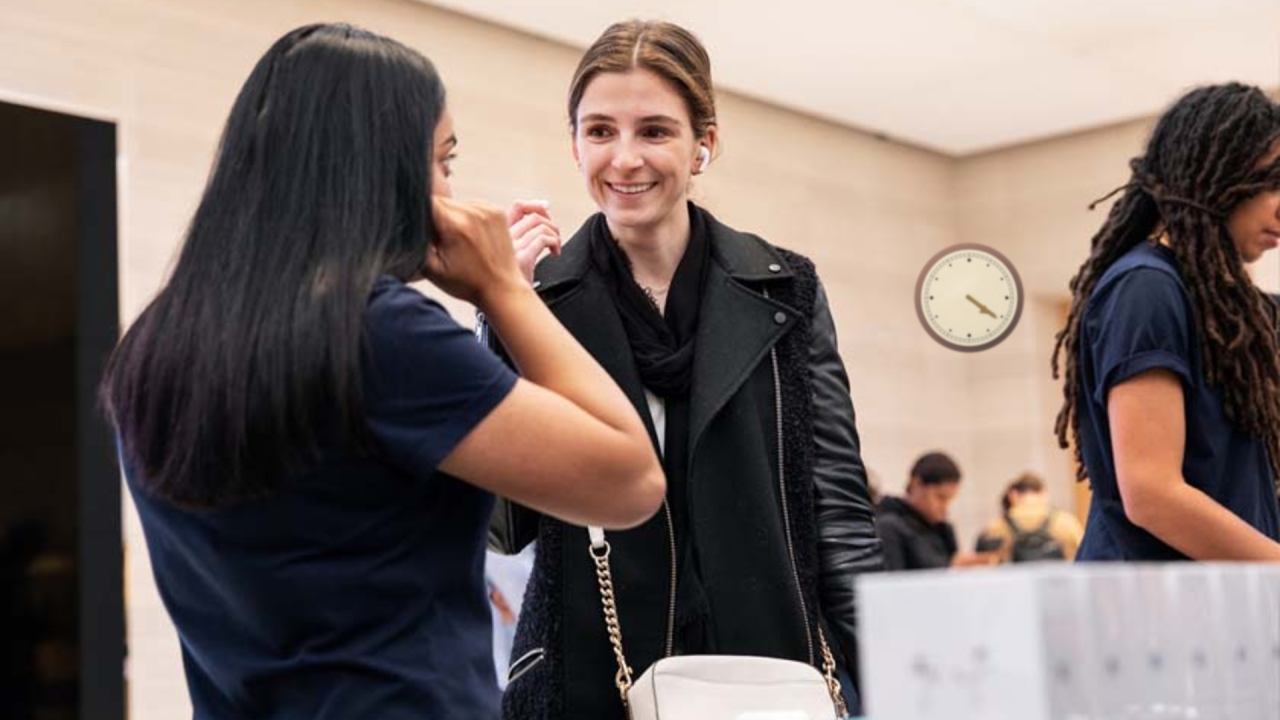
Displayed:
4,21
